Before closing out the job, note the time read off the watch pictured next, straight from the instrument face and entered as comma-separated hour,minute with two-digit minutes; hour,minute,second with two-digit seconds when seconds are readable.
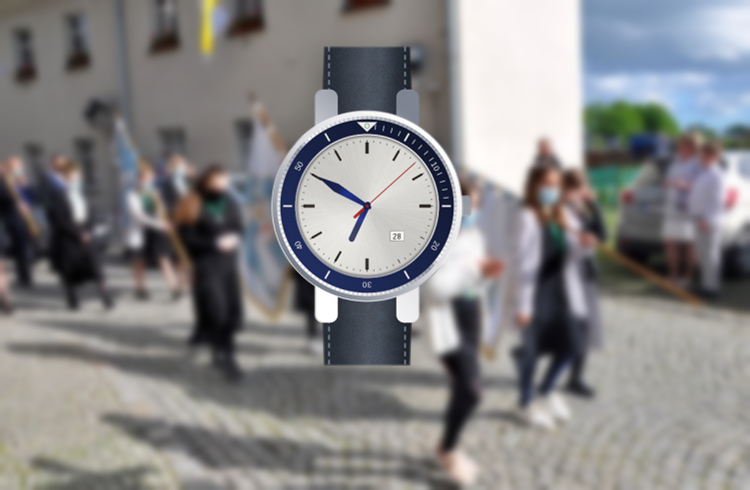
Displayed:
6,50,08
